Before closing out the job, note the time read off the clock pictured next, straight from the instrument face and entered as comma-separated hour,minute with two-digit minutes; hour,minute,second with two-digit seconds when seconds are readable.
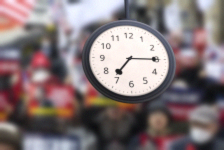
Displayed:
7,15
